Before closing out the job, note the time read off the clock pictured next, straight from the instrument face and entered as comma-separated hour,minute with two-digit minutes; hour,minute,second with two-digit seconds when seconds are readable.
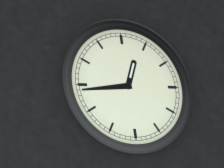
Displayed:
12,44
